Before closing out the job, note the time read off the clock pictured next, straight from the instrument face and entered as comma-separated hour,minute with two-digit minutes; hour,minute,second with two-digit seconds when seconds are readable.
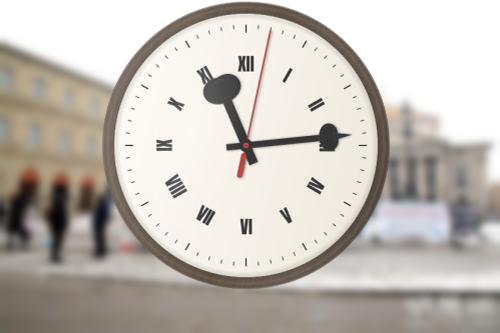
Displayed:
11,14,02
